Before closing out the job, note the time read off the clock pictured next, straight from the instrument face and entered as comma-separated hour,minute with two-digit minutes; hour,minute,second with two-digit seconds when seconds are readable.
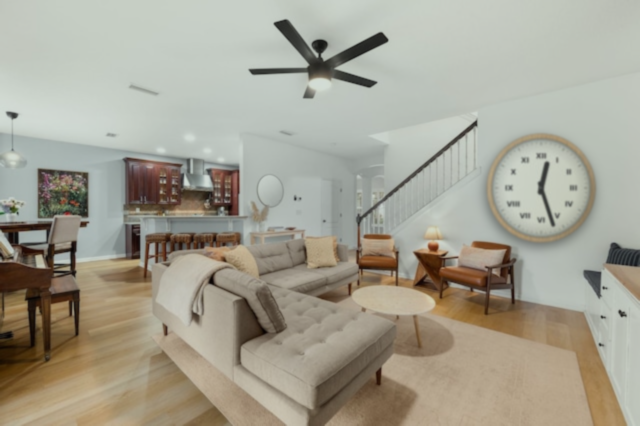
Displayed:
12,27
